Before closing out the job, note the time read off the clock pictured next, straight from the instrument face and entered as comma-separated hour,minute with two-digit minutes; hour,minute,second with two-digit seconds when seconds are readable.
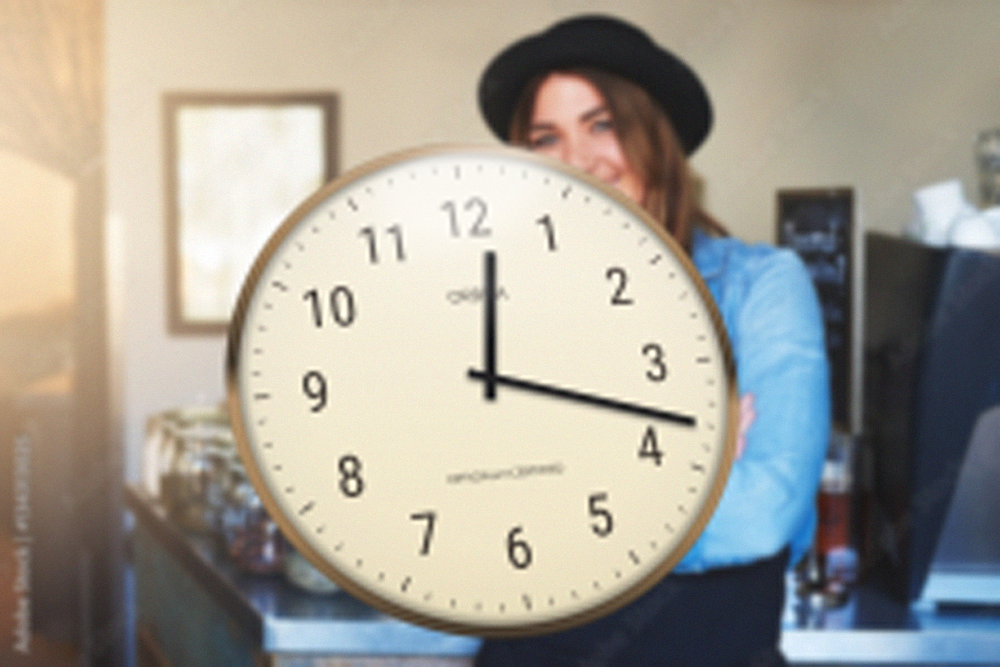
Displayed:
12,18
